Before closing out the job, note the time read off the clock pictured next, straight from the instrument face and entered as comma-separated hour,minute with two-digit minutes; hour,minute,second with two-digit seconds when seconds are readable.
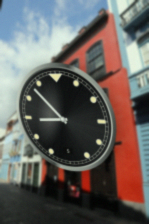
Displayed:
8,53
